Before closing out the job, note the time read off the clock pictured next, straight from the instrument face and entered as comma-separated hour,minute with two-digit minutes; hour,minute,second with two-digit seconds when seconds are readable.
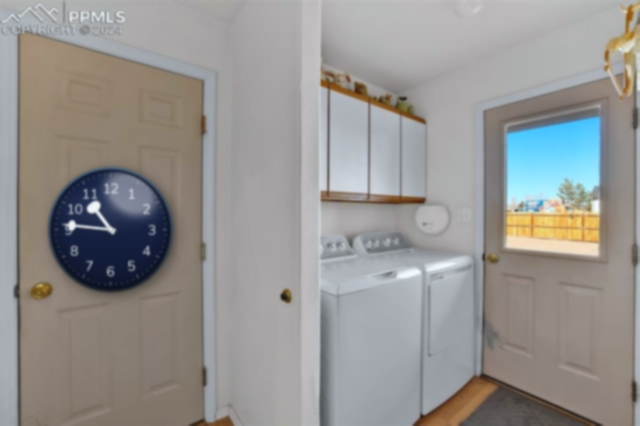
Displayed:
10,46
